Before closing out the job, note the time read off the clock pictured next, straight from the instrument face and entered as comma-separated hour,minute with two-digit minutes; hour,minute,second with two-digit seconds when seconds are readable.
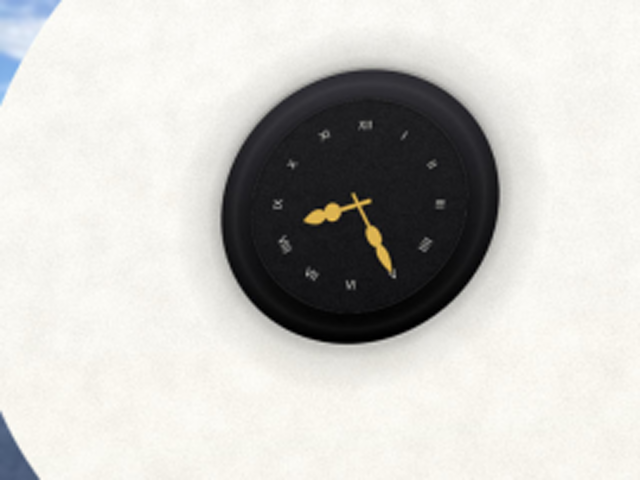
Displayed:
8,25
